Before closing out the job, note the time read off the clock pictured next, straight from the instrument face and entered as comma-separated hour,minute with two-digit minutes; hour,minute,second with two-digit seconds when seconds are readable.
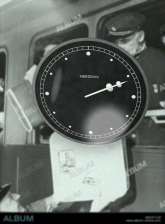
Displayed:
2,11
